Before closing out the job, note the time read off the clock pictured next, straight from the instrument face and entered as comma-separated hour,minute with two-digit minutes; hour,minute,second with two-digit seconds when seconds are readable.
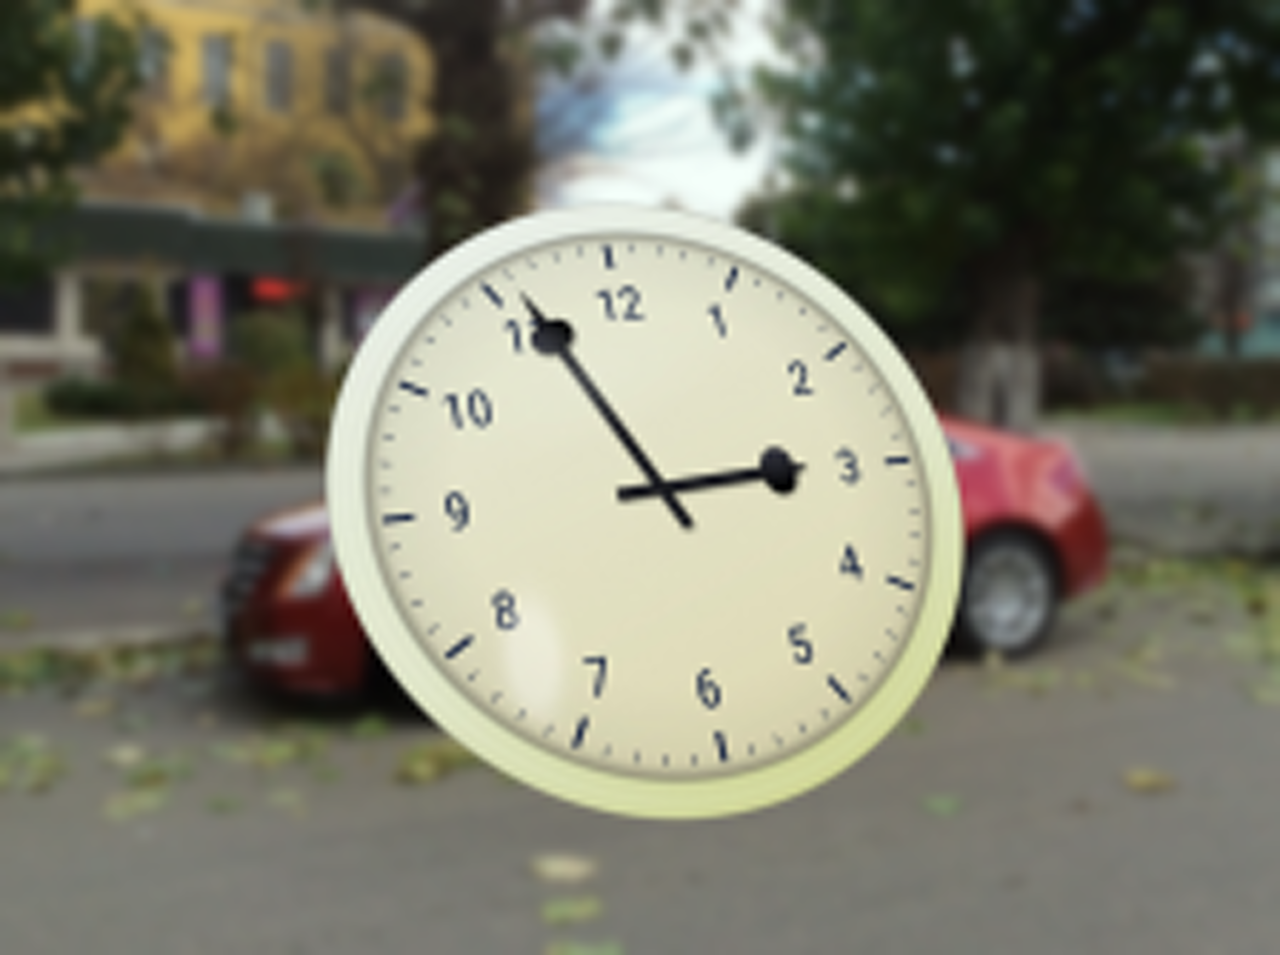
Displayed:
2,56
